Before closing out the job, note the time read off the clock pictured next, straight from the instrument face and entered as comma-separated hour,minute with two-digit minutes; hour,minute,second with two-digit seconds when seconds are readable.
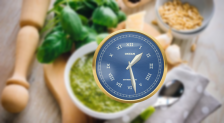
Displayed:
1,28
